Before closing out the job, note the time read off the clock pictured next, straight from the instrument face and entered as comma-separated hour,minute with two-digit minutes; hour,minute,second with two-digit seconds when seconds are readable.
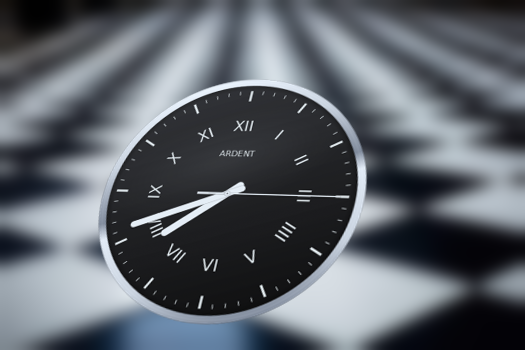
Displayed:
7,41,15
